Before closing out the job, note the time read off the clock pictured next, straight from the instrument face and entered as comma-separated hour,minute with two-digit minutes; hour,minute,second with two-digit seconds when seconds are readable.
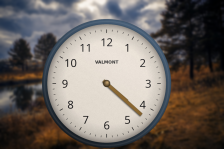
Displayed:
4,22
